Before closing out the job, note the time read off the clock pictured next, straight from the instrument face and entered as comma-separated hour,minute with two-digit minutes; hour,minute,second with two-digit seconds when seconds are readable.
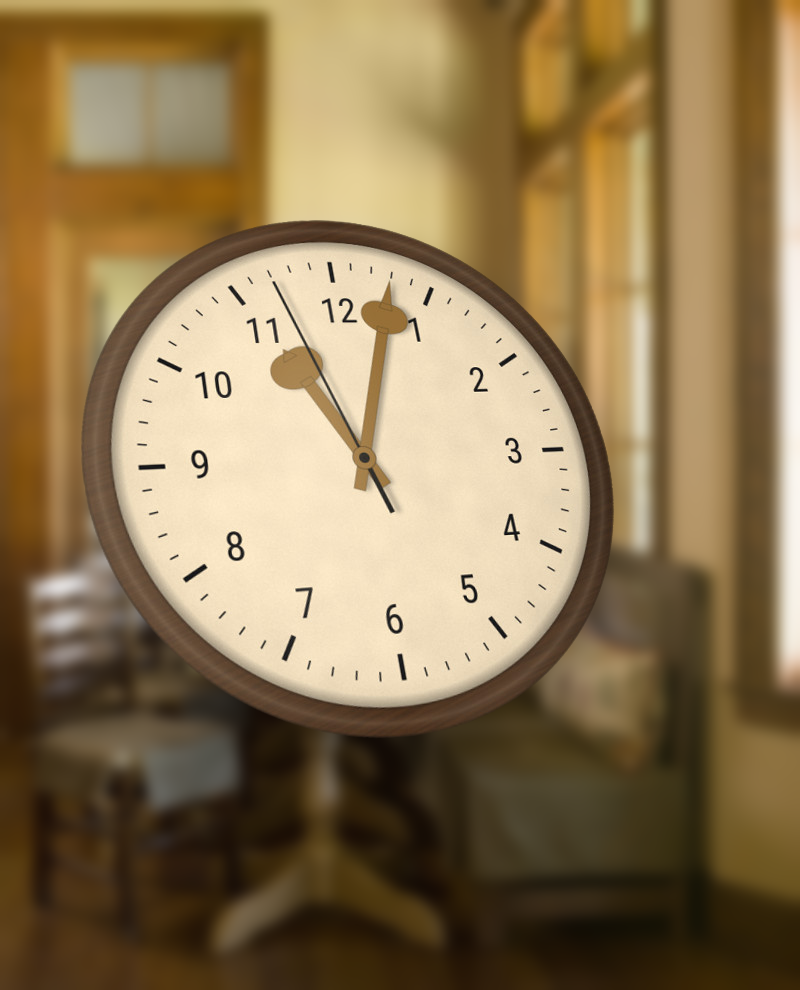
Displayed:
11,02,57
